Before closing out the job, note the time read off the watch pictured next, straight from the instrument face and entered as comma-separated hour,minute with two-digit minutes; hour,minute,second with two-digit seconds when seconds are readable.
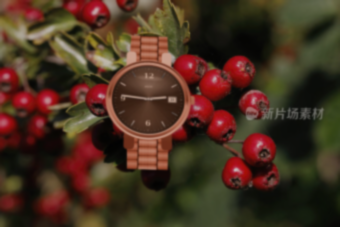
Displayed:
2,46
